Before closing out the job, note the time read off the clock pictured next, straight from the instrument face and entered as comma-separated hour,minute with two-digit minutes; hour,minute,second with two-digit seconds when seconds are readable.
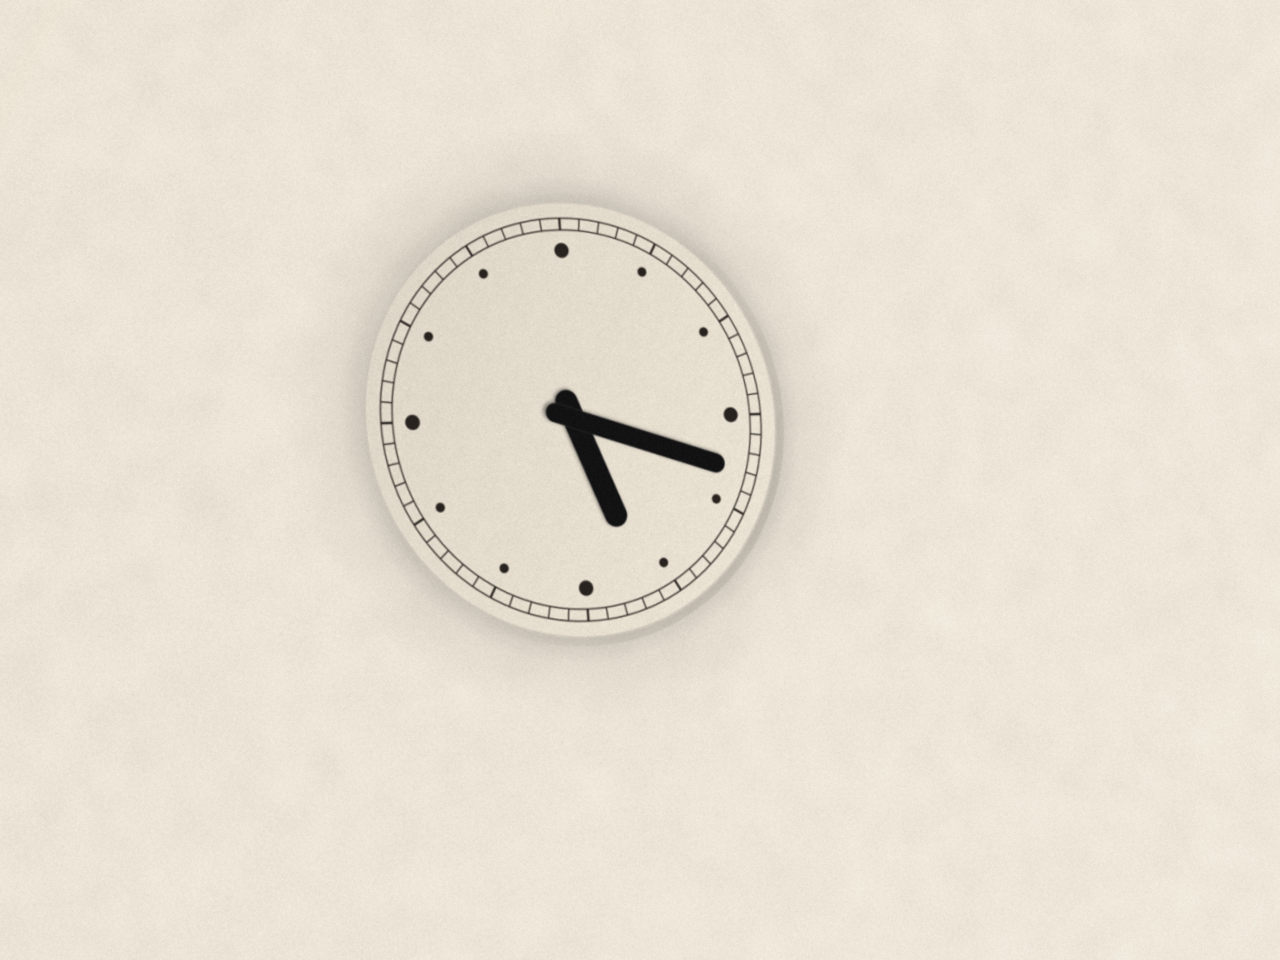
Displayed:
5,18
